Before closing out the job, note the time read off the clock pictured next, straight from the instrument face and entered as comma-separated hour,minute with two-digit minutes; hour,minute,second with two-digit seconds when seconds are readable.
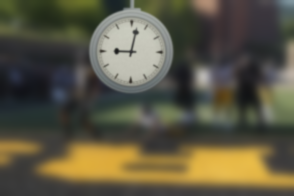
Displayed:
9,02
